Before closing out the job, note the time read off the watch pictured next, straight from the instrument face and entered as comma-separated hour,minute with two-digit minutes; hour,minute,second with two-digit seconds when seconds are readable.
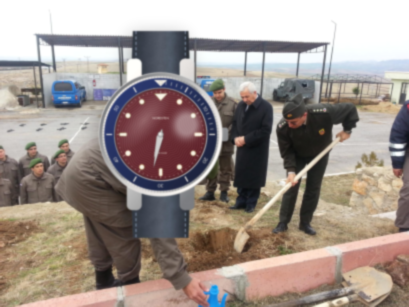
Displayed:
6,32
